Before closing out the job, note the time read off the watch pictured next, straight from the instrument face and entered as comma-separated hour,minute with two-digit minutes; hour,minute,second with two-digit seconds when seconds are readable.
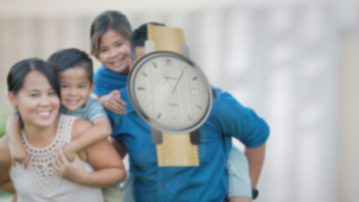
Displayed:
11,05
